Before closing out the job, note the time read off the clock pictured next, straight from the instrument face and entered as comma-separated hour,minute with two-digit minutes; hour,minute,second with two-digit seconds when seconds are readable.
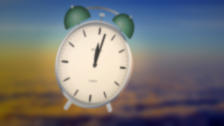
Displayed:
12,02
